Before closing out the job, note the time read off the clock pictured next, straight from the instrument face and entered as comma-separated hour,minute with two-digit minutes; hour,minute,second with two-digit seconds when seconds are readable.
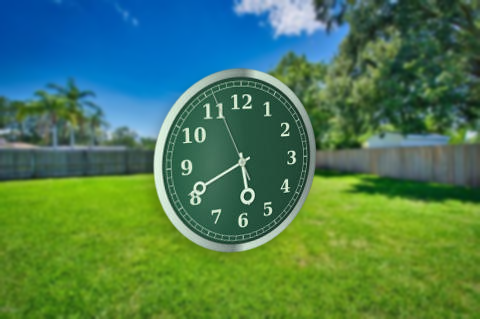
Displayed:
5,40,56
